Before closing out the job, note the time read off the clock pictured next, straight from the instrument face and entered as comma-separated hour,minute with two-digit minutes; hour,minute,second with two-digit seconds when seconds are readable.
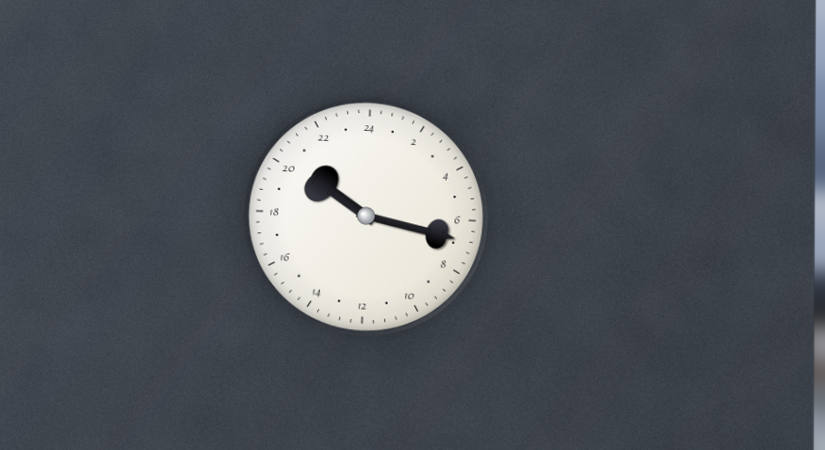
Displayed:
20,17
